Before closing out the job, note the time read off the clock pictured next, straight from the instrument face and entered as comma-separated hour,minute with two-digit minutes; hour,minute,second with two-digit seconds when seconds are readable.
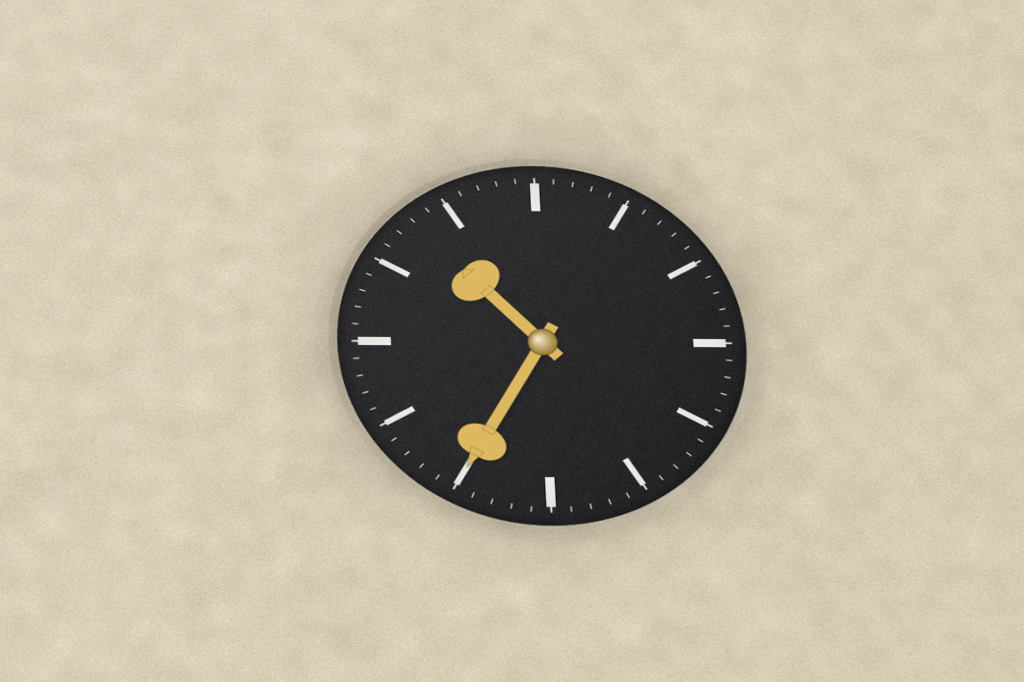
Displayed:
10,35
